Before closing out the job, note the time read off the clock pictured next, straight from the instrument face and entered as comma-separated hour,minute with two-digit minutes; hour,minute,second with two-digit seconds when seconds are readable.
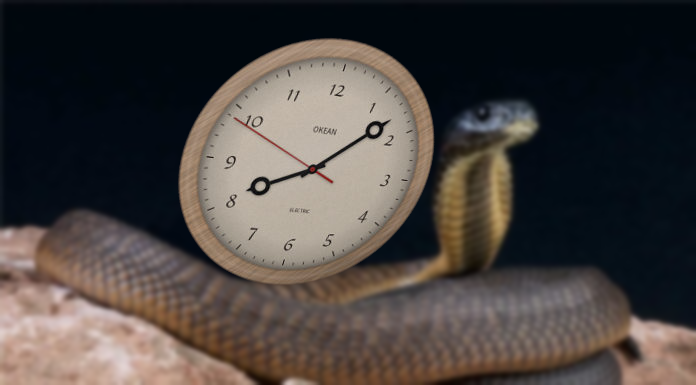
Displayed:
8,07,49
